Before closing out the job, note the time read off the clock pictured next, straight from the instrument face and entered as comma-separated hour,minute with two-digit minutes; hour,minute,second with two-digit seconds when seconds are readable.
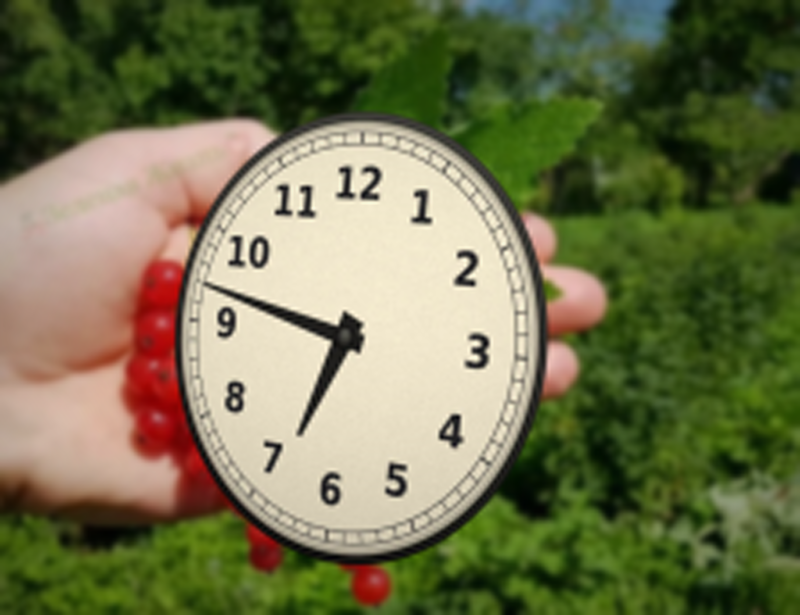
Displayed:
6,47
